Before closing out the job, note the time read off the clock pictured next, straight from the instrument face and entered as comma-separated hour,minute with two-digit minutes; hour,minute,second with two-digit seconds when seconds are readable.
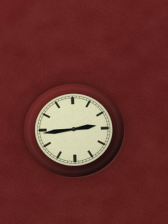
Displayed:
2,44
